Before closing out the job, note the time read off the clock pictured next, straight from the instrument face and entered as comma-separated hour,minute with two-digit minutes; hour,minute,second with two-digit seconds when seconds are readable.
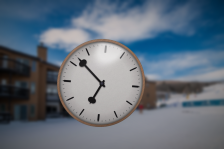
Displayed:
6,52
